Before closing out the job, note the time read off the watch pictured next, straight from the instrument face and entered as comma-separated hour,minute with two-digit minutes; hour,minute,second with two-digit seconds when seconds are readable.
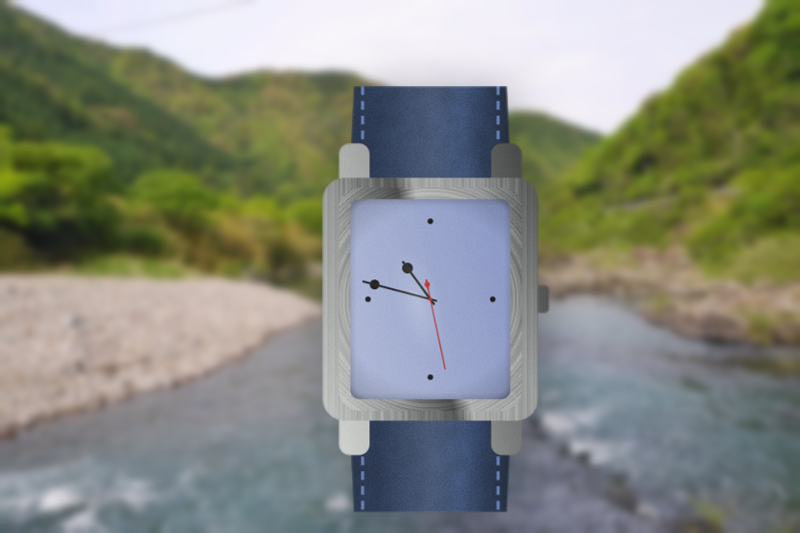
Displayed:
10,47,28
